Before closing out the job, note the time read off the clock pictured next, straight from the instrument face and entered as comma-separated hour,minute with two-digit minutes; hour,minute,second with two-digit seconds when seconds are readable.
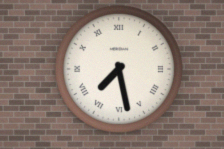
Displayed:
7,28
